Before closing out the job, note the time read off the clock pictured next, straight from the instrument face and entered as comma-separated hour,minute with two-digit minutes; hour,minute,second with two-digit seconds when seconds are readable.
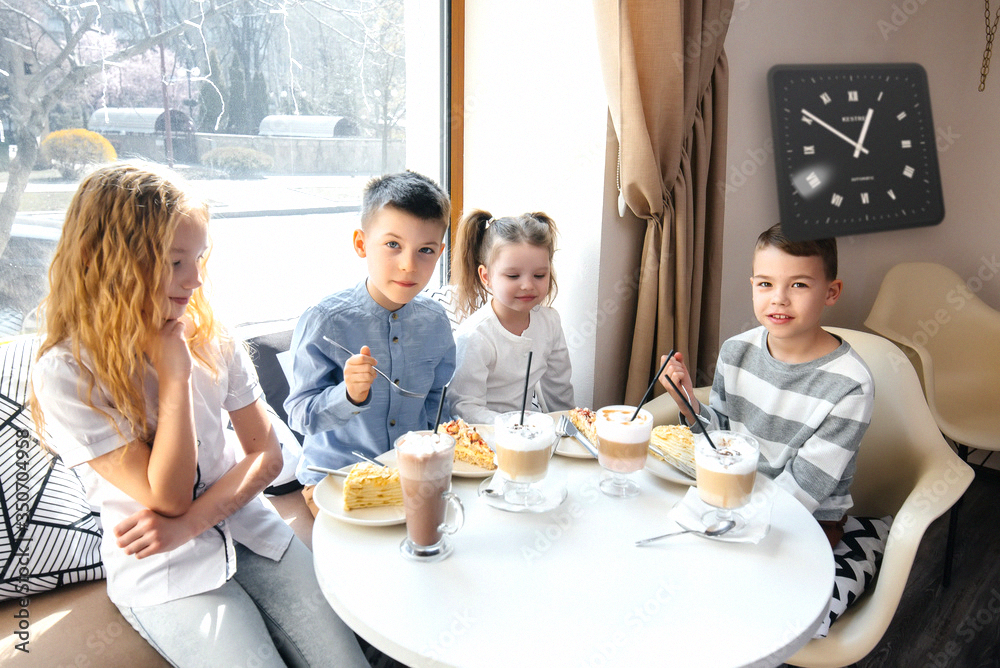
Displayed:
12,51
